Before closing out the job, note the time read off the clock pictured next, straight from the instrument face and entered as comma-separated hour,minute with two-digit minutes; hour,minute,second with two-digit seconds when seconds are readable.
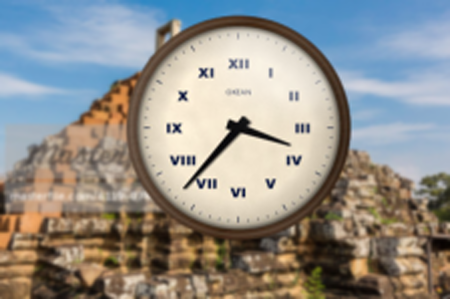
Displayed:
3,37
